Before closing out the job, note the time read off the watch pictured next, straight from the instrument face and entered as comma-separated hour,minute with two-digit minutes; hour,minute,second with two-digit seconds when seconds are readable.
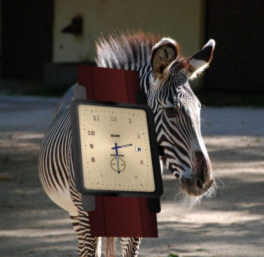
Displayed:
2,30
